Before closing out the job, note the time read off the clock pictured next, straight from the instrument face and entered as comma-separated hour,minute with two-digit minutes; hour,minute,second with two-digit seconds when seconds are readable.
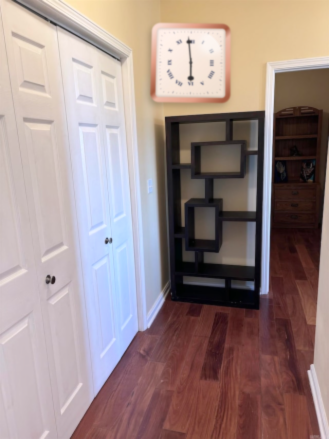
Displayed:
5,59
